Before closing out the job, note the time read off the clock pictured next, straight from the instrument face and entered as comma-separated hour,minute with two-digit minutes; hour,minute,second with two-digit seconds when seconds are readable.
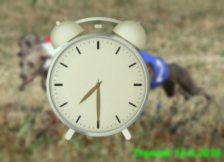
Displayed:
7,30
